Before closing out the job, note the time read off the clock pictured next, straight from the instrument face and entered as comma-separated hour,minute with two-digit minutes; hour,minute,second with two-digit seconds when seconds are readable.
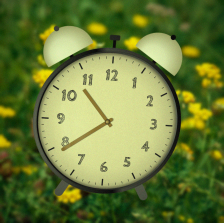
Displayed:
10,39
